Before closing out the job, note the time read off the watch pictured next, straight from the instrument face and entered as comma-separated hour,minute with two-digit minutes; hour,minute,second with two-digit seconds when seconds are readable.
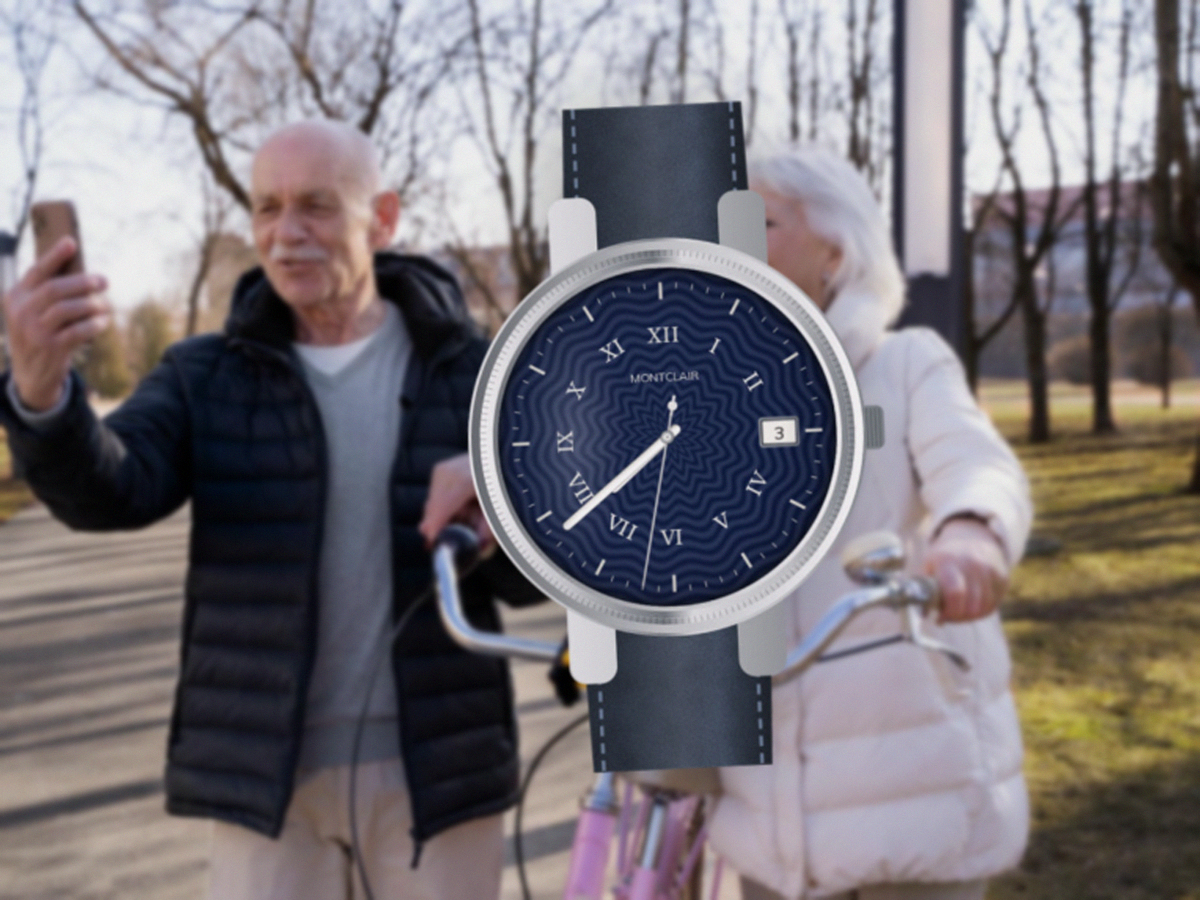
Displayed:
7,38,32
